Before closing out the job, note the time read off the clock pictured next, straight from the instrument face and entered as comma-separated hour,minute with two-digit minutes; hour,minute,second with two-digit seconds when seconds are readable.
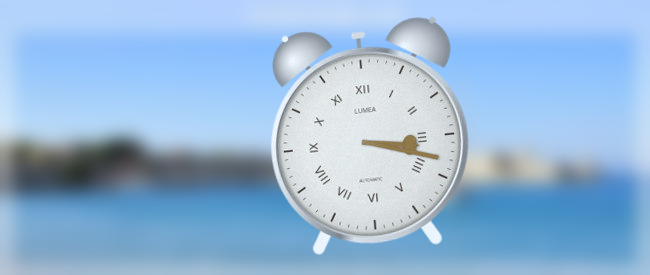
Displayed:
3,18
